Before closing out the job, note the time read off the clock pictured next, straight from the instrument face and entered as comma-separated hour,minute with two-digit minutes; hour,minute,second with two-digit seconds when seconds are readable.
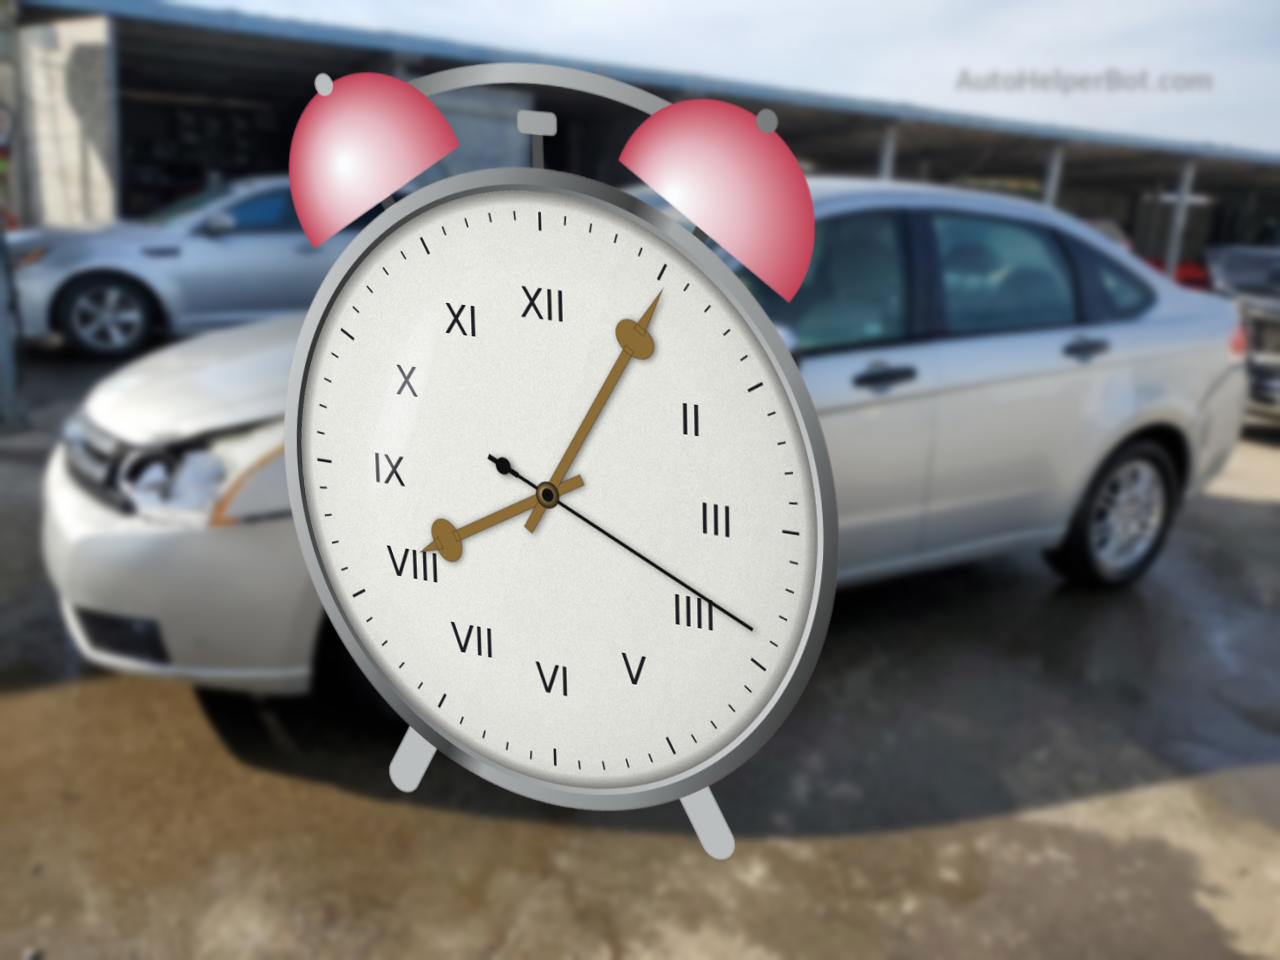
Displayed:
8,05,19
